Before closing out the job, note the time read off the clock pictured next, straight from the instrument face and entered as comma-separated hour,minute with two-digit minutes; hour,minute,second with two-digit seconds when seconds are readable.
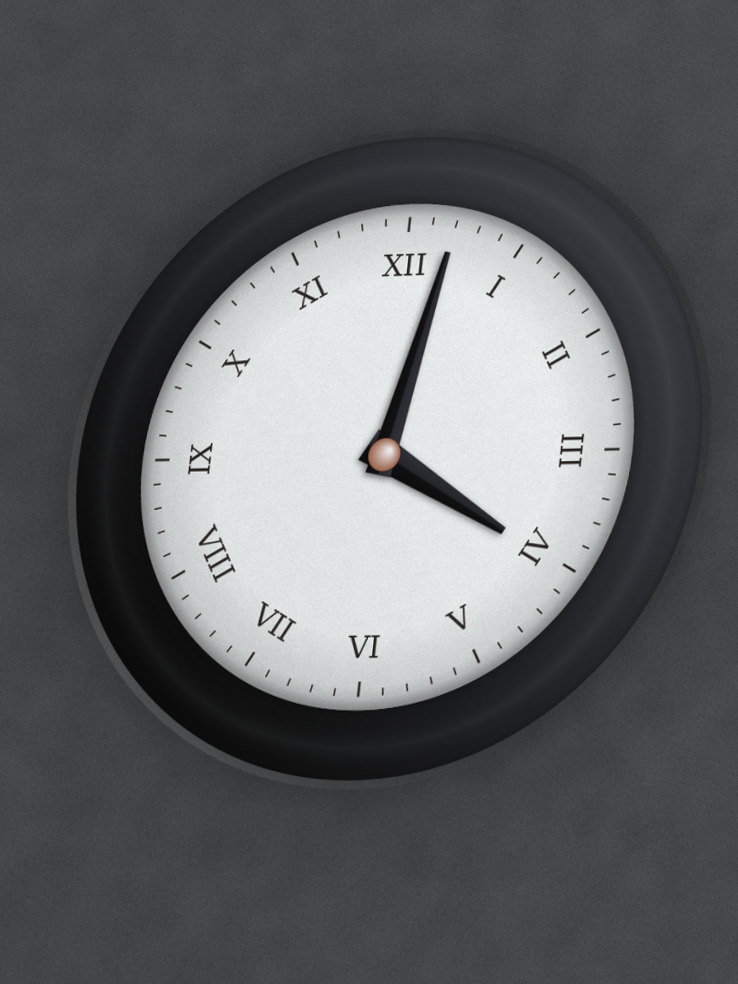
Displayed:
4,02
